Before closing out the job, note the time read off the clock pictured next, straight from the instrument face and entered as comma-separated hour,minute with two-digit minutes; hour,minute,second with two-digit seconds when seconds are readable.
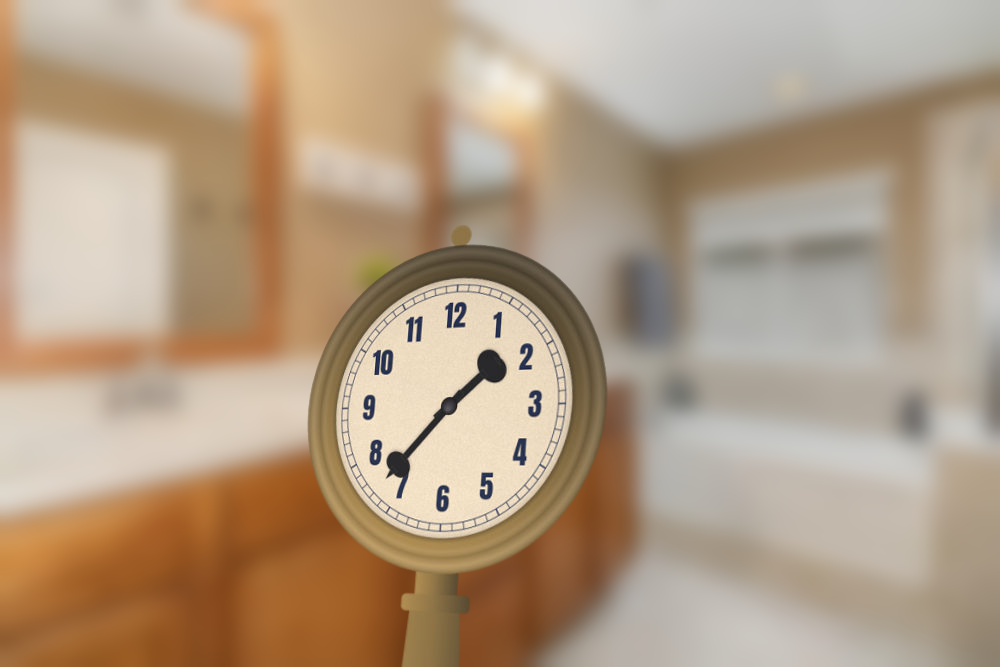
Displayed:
1,37
